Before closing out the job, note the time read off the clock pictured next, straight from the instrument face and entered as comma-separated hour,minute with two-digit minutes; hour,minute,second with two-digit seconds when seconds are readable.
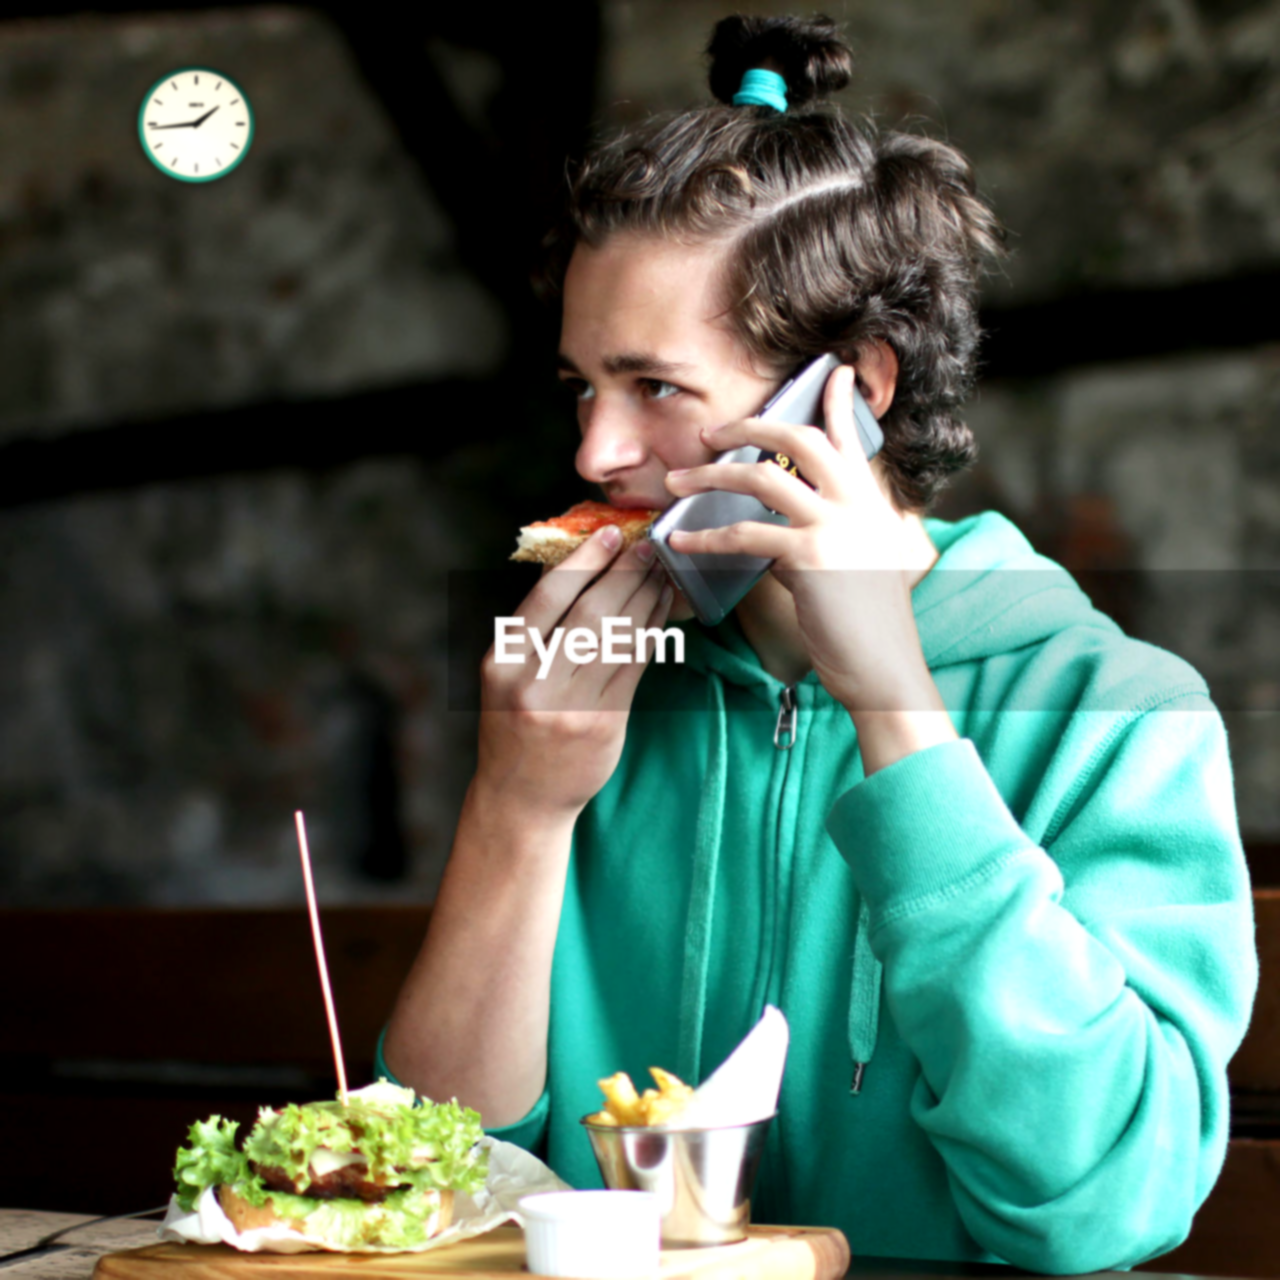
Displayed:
1,44
